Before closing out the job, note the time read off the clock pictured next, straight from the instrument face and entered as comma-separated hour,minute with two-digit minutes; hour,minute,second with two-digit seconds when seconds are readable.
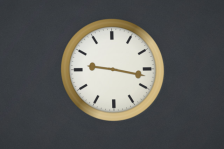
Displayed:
9,17
